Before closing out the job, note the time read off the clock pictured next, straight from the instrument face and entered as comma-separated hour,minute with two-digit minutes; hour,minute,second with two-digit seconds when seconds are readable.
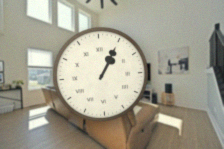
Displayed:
1,05
